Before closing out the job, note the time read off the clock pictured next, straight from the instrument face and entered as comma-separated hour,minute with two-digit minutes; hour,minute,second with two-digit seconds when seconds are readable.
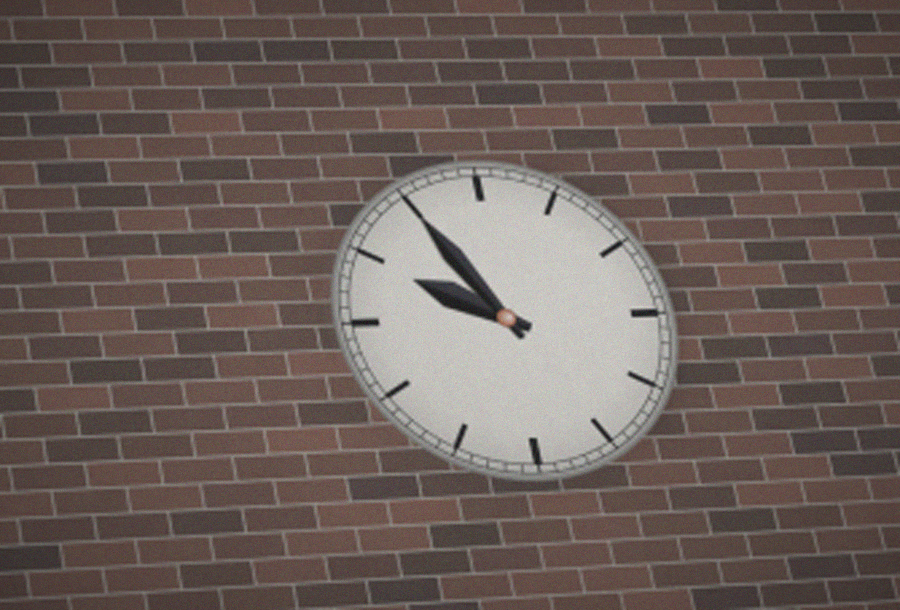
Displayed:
9,55
